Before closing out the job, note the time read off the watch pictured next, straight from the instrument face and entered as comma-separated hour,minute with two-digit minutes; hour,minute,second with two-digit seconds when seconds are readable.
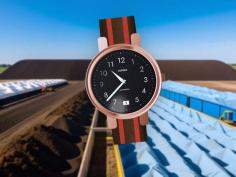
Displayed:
10,38
